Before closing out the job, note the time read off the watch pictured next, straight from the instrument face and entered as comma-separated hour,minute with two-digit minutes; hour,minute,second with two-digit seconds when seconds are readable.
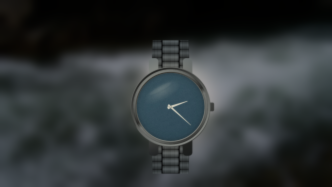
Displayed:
2,22
